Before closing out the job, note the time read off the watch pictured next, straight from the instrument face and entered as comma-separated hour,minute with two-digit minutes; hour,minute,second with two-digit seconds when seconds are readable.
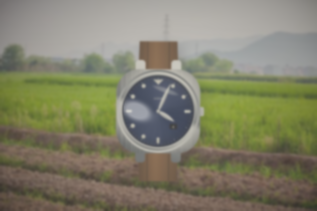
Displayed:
4,04
